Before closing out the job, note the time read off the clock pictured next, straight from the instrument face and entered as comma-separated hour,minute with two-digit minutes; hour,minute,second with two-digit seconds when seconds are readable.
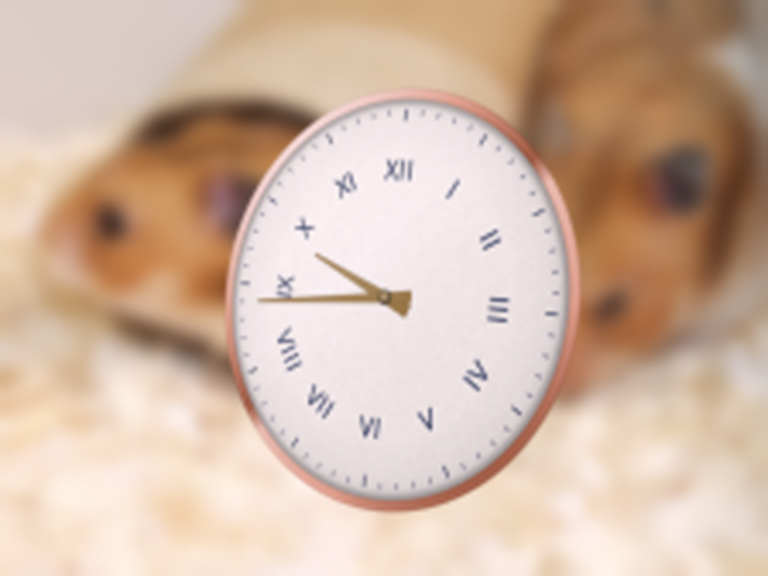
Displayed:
9,44
